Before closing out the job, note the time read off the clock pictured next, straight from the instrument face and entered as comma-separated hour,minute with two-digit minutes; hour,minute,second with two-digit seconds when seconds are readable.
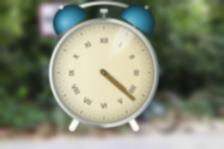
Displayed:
4,22
